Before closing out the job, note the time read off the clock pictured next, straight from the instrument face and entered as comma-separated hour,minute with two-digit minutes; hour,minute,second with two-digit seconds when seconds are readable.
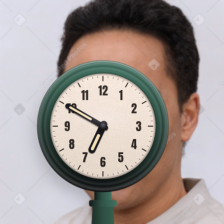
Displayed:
6,50
